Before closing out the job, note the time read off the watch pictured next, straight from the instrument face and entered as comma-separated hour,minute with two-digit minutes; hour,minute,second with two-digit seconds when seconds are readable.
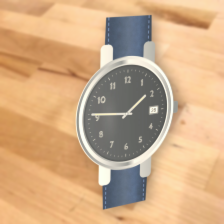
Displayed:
1,46
